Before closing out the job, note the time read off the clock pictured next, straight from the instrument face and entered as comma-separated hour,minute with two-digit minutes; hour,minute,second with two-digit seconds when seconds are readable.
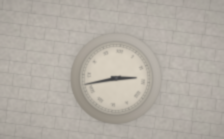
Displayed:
2,42
